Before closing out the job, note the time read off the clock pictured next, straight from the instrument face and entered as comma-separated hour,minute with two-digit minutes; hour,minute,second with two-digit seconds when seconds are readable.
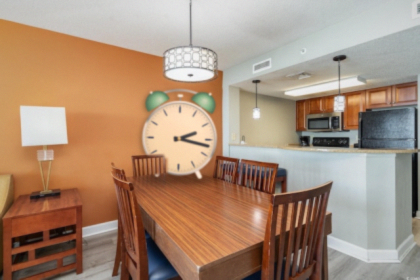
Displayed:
2,17
